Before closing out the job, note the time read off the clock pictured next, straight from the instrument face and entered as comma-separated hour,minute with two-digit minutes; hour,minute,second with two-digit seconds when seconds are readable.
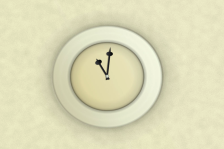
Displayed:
11,01
